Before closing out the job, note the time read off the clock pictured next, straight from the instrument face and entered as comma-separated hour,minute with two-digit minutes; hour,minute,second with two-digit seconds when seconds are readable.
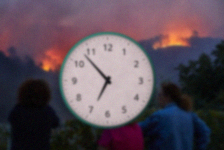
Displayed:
6,53
